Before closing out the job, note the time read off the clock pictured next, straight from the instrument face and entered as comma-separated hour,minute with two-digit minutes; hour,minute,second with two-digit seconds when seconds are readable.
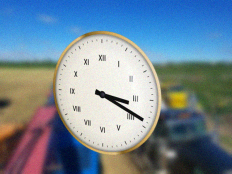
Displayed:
3,19
